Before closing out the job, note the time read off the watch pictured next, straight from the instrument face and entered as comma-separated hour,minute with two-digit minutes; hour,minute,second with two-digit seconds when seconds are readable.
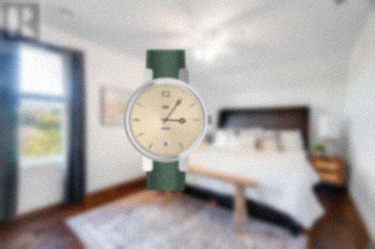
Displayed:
3,06
